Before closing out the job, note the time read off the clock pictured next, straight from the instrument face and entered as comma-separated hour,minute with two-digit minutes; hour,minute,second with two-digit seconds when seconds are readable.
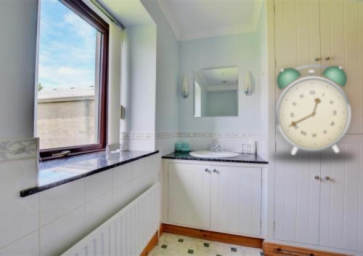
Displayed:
12,41
